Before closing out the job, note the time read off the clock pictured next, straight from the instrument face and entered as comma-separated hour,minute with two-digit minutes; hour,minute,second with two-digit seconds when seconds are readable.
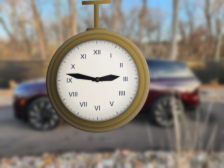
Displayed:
2,47
